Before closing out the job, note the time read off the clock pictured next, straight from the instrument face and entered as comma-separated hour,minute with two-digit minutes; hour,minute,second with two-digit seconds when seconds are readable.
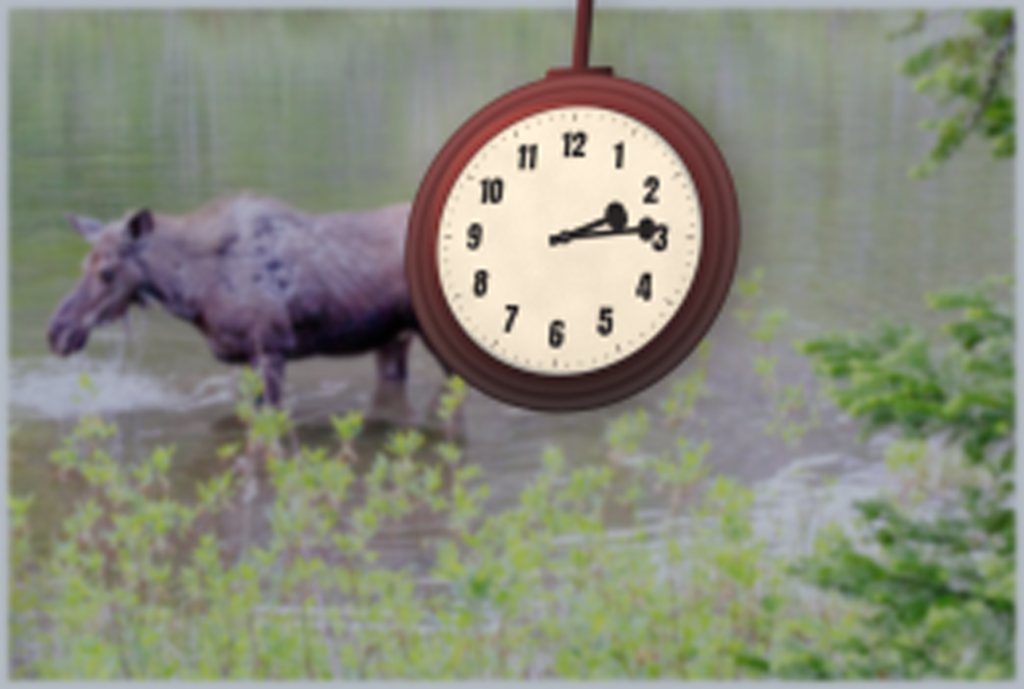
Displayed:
2,14
